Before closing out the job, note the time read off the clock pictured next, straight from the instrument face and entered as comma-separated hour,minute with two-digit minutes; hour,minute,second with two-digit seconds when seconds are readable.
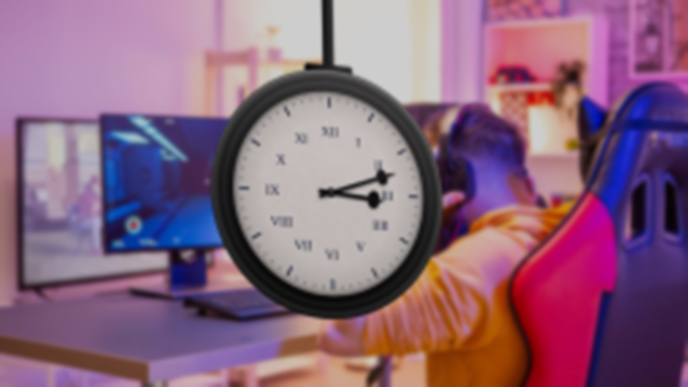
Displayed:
3,12
